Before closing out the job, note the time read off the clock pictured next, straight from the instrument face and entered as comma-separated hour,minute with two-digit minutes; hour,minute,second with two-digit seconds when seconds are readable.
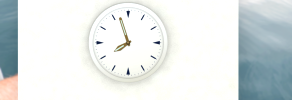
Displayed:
7,57
